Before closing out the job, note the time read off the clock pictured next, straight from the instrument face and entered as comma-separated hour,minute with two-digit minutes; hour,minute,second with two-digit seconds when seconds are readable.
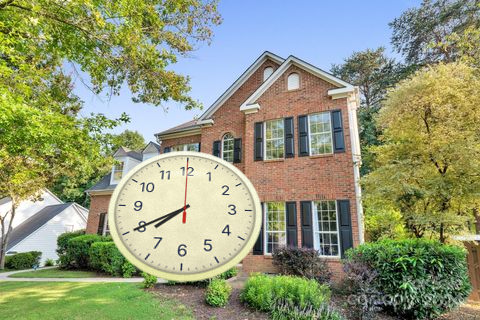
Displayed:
7,40,00
